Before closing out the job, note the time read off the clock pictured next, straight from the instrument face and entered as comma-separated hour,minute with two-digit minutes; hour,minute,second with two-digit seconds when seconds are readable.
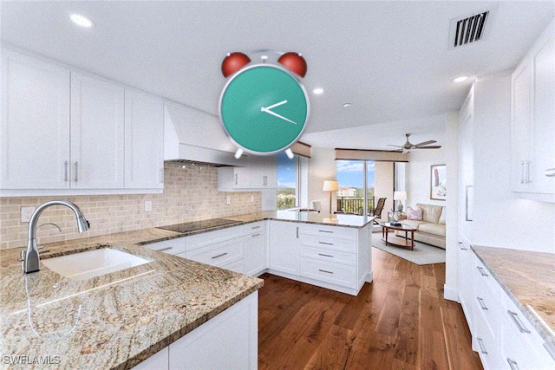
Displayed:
2,19
